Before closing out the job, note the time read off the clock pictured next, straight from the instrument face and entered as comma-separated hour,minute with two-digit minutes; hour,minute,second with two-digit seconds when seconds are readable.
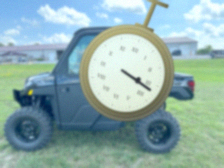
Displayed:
3,17
